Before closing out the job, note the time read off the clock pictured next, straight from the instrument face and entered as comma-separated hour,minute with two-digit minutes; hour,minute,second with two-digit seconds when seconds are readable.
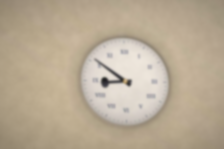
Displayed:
8,51
